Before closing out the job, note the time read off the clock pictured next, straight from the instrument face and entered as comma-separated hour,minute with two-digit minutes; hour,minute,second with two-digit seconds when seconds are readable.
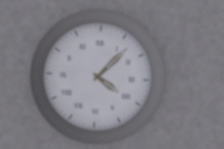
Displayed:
4,07
